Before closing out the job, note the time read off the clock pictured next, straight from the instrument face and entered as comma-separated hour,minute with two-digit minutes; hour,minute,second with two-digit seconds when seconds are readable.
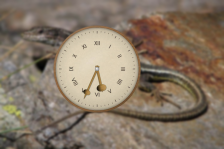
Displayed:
5,34
